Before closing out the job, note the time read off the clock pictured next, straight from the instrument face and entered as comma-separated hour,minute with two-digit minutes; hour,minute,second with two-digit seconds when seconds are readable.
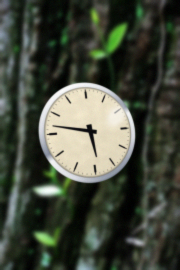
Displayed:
5,47
